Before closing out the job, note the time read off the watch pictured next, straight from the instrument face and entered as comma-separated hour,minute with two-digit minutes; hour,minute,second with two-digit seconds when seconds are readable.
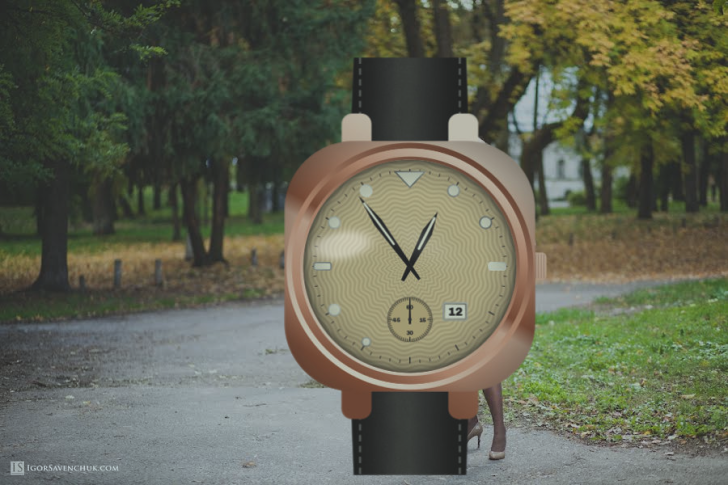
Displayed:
12,54
